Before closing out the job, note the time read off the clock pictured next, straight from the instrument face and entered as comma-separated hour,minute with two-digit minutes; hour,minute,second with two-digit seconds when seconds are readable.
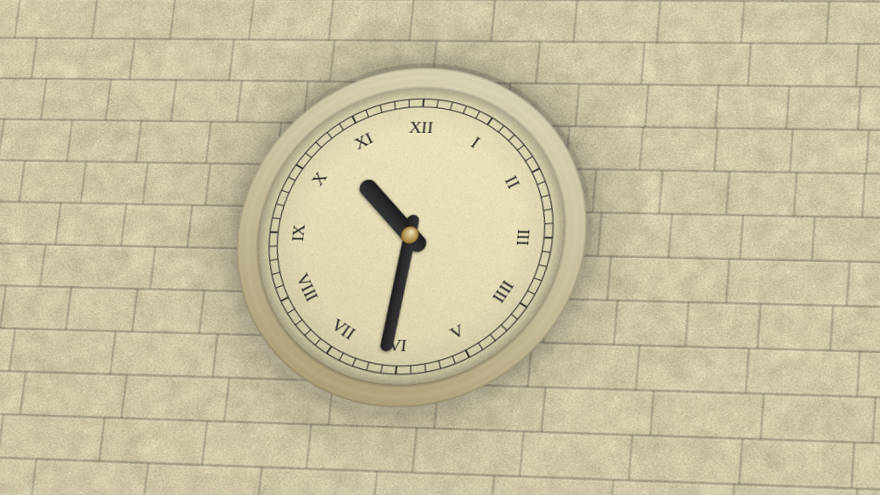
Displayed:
10,31
